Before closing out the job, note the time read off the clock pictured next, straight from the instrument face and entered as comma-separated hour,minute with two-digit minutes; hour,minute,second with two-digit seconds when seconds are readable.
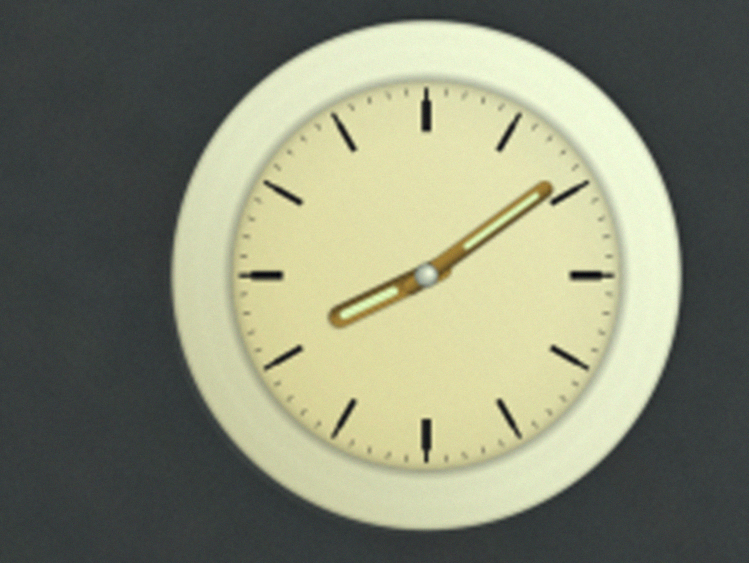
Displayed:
8,09
